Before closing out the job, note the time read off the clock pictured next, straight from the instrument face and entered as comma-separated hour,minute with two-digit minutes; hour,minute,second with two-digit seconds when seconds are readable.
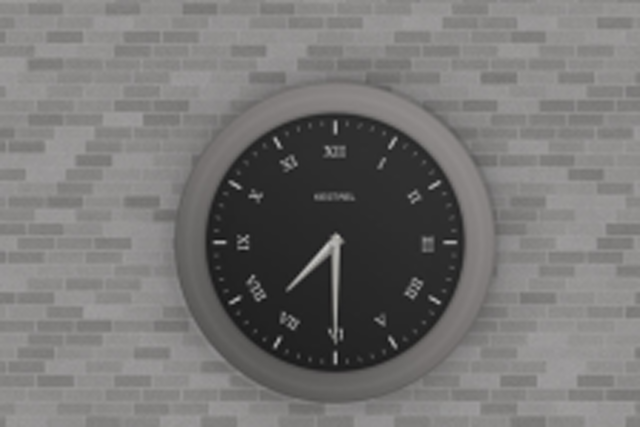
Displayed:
7,30
